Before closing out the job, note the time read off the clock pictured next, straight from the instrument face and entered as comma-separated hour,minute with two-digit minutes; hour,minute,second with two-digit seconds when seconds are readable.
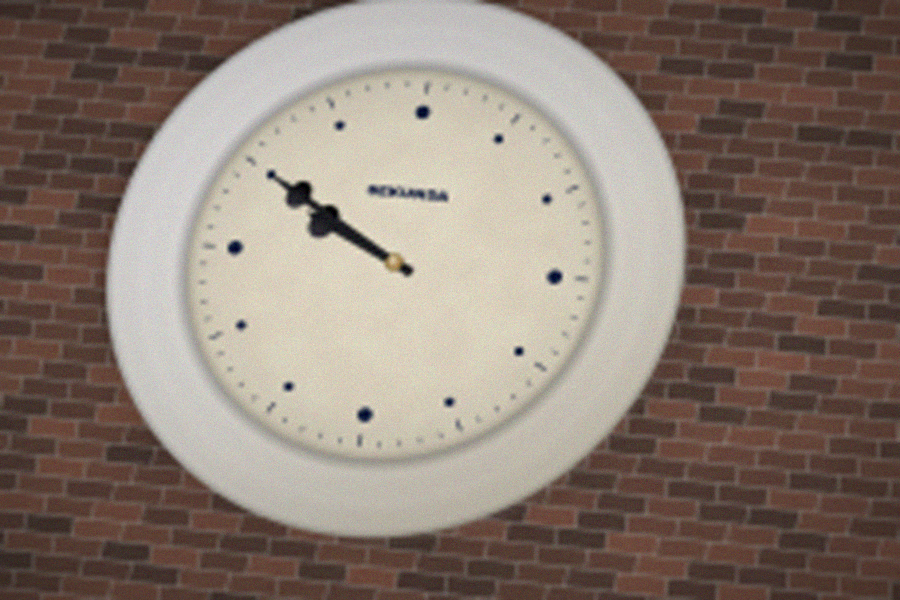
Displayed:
9,50
